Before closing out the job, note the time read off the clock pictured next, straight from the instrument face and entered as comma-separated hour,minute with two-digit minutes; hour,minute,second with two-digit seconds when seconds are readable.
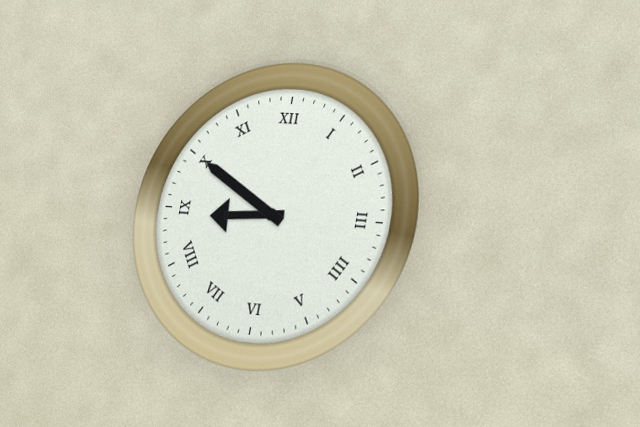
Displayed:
8,50
